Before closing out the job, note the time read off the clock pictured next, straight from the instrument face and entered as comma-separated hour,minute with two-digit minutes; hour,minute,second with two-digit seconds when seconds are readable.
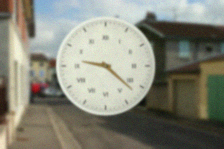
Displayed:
9,22
